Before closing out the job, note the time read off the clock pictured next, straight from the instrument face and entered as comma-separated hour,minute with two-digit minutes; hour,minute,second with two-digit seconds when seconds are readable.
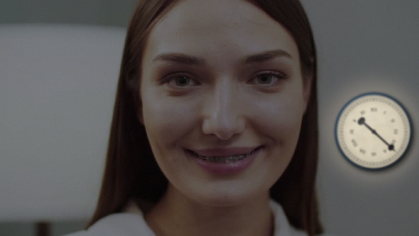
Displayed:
10,22
